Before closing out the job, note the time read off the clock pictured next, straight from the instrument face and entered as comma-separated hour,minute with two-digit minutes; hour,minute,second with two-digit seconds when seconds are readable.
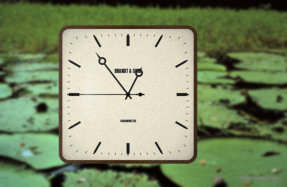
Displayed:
12,53,45
